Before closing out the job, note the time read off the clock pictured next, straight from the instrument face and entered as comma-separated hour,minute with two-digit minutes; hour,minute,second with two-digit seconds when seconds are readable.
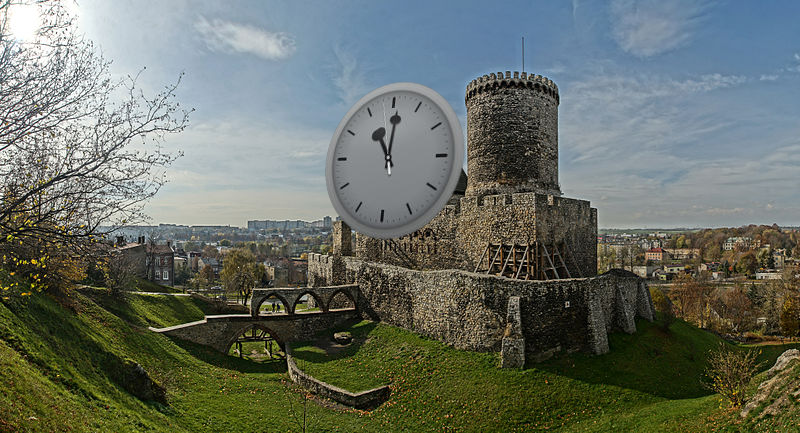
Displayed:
11,00,58
